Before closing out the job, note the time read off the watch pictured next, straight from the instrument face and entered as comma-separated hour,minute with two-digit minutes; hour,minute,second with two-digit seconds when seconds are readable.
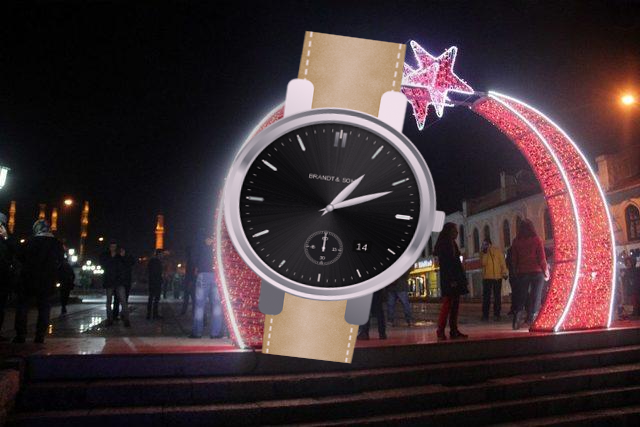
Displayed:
1,11
